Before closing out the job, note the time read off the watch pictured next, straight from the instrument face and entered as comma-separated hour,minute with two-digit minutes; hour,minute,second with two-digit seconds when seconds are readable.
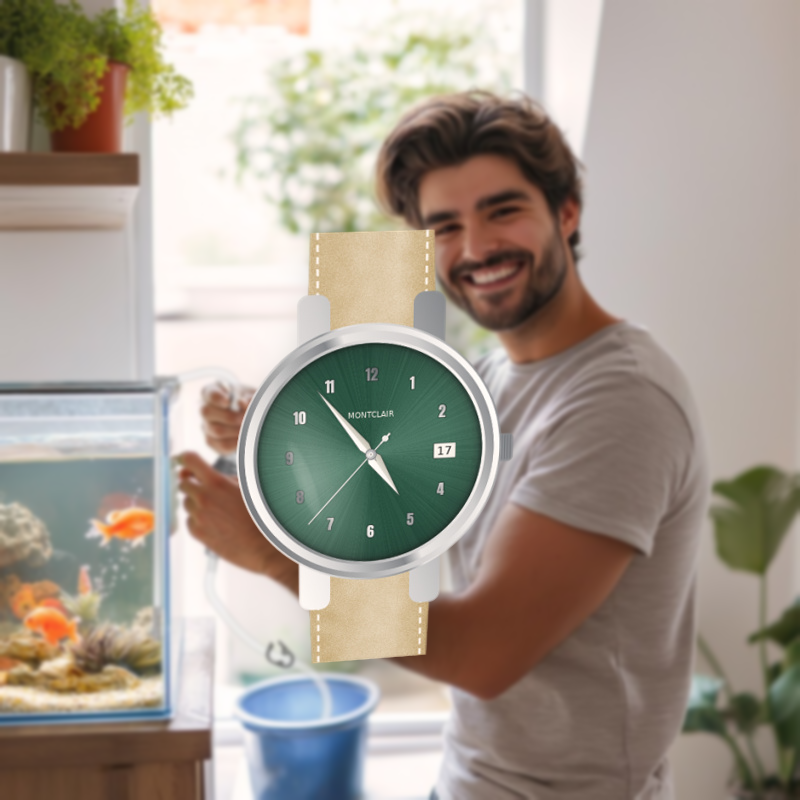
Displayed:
4,53,37
